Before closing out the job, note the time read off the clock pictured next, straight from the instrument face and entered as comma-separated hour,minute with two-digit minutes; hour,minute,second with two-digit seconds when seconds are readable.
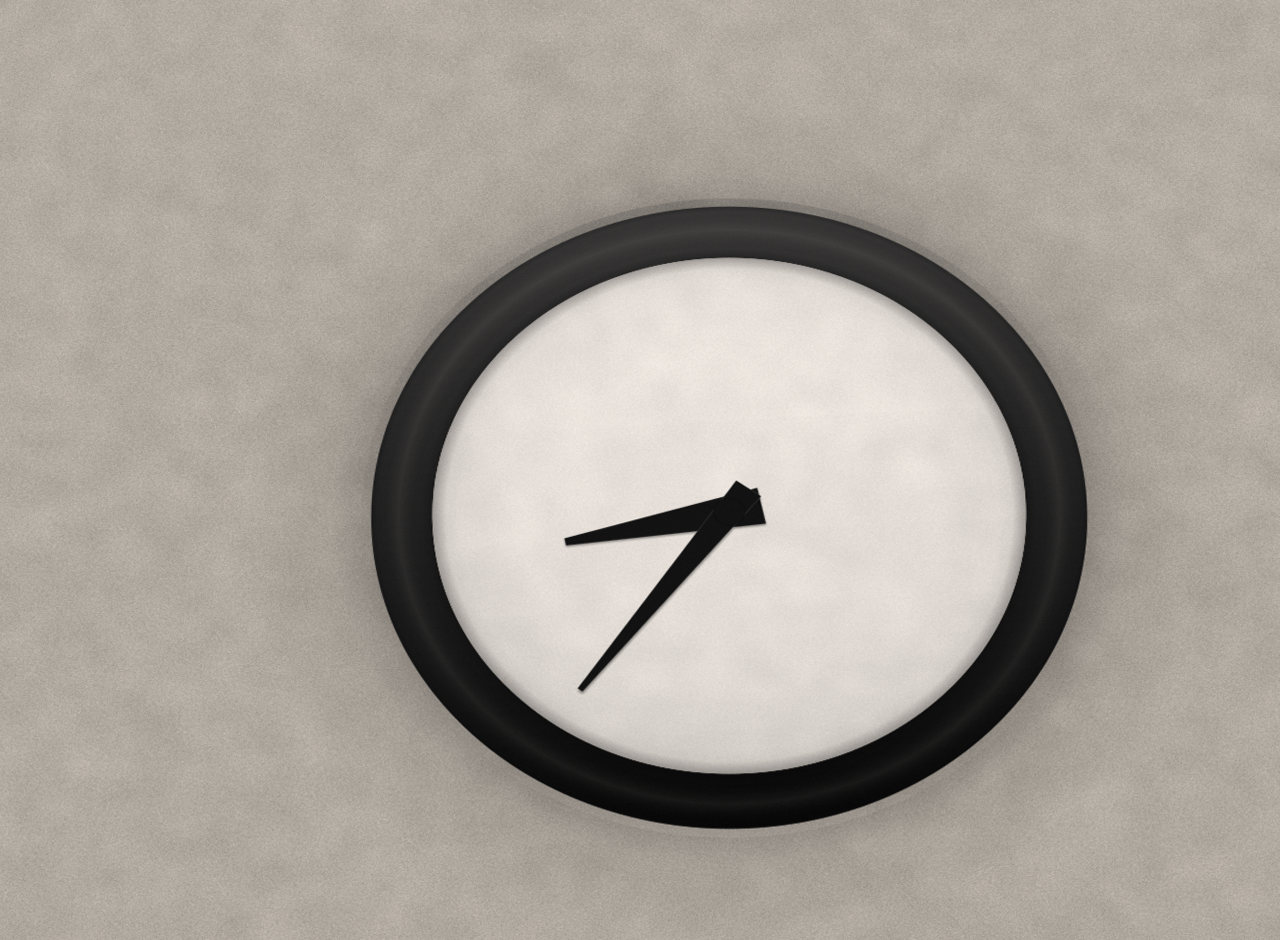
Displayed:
8,36
